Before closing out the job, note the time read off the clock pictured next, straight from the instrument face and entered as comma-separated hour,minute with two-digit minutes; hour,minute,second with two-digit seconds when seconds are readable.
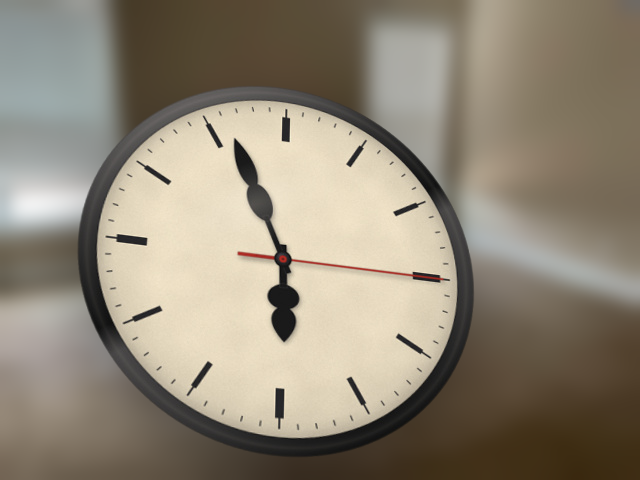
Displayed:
5,56,15
